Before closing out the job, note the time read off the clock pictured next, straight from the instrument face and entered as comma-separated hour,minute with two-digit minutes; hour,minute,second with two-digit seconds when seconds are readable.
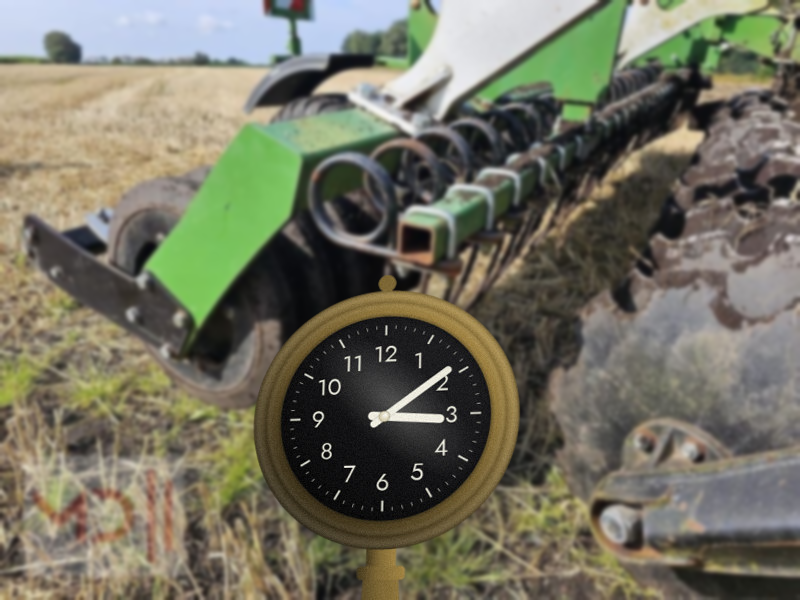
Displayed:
3,09
